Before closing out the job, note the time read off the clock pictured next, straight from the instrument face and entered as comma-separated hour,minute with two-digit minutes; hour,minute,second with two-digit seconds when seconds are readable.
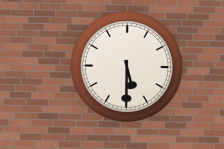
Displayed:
5,30
